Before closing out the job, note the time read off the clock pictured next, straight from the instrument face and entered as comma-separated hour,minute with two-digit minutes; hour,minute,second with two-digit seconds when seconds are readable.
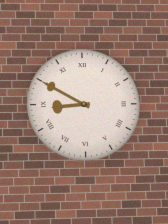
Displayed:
8,50
